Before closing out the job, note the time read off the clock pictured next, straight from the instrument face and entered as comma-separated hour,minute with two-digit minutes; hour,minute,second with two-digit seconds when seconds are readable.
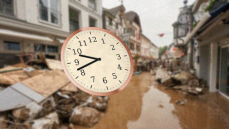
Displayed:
9,42
